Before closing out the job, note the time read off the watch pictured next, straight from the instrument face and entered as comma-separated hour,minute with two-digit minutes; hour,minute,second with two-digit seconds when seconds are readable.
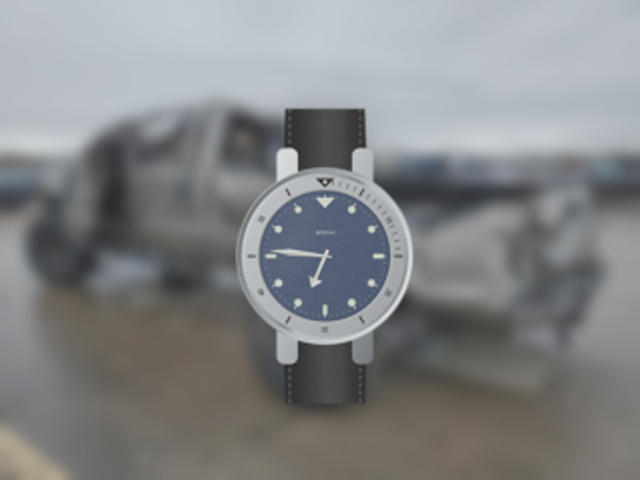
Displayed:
6,46
